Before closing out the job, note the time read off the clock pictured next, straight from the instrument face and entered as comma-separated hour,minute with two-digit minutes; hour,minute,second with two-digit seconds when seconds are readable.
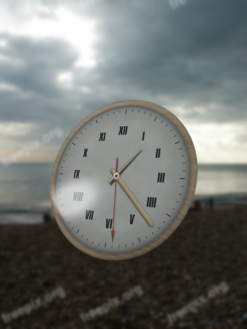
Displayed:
1,22,29
